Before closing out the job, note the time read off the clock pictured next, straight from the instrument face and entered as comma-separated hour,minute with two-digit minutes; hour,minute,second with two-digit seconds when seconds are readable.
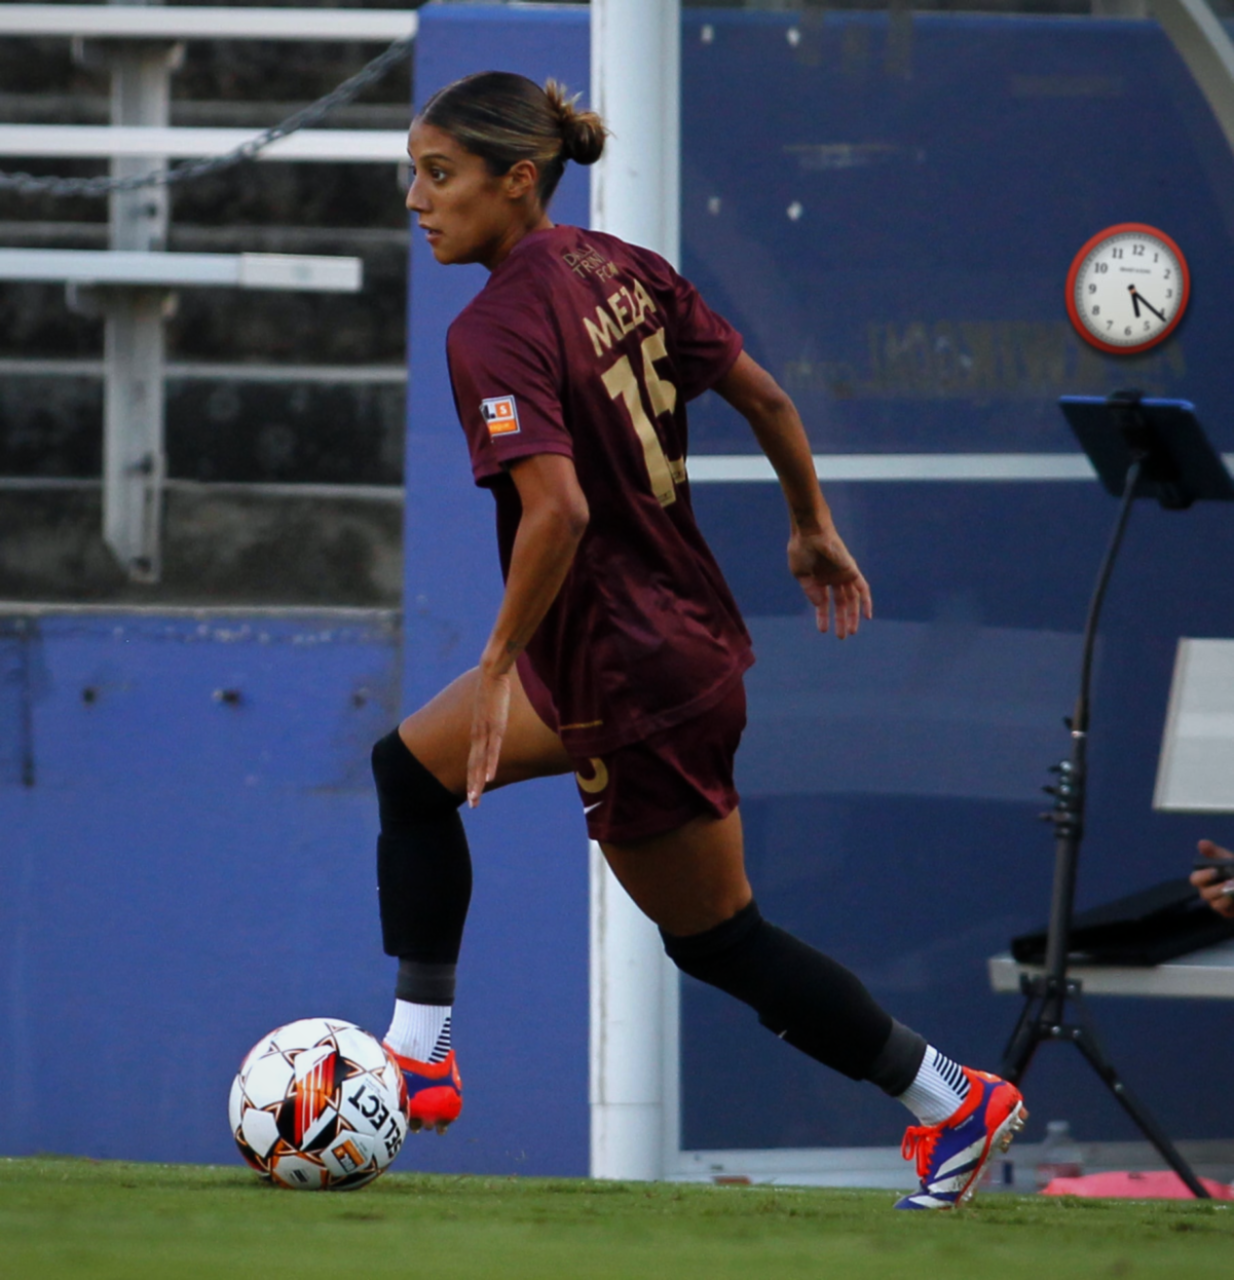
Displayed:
5,21
